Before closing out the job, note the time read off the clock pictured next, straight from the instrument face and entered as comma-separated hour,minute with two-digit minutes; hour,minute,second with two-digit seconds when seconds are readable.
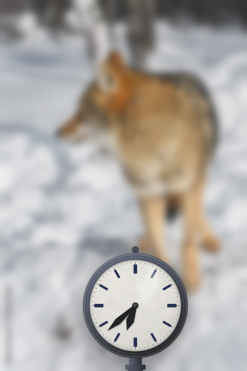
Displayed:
6,38
